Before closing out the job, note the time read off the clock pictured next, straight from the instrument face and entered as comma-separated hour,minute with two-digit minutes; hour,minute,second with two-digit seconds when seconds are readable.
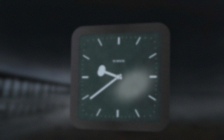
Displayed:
9,39
